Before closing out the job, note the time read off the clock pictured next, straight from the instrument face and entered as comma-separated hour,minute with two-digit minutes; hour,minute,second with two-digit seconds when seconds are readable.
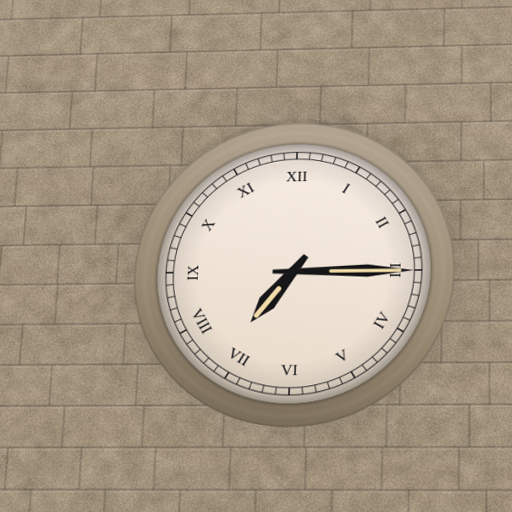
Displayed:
7,15
